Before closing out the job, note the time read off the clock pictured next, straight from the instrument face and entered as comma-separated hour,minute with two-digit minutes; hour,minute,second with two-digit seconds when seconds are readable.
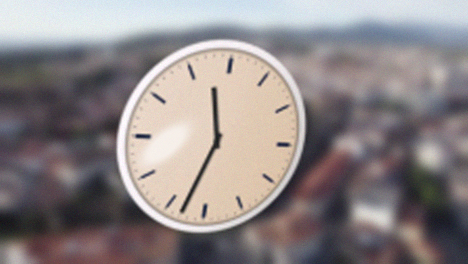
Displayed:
11,33
